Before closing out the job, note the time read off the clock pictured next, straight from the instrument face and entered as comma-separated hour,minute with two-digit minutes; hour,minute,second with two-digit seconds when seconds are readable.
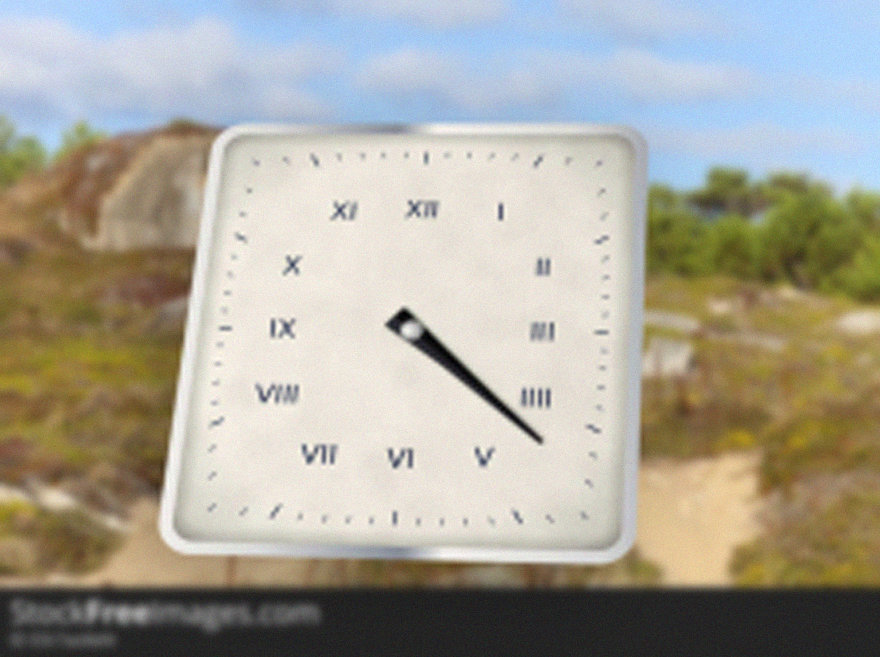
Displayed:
4,22
